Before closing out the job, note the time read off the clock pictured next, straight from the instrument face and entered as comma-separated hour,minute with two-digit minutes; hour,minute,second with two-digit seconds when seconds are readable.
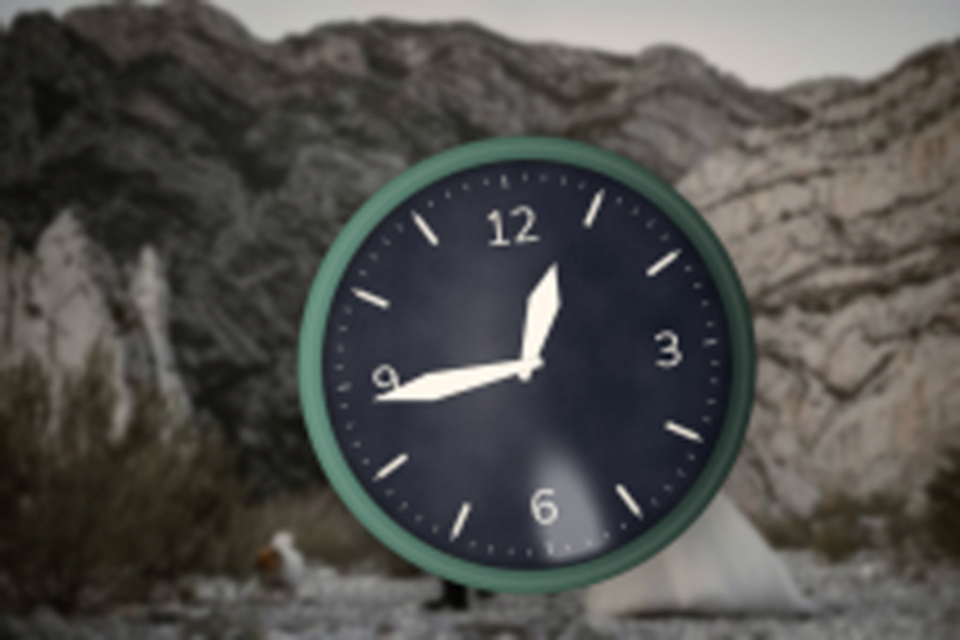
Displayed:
12,44
